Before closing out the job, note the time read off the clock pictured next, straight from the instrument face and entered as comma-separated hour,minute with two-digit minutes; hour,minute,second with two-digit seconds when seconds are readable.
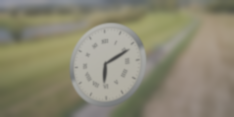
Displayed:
6,11
